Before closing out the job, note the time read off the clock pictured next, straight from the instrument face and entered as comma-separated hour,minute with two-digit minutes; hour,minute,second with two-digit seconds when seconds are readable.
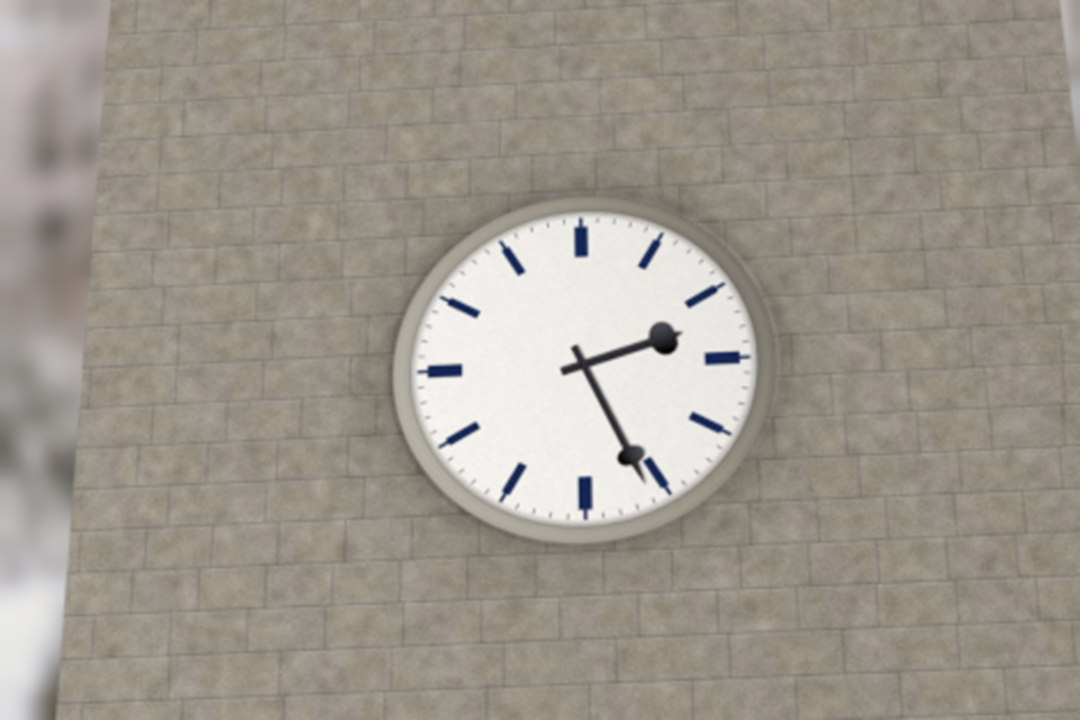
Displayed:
2,26
